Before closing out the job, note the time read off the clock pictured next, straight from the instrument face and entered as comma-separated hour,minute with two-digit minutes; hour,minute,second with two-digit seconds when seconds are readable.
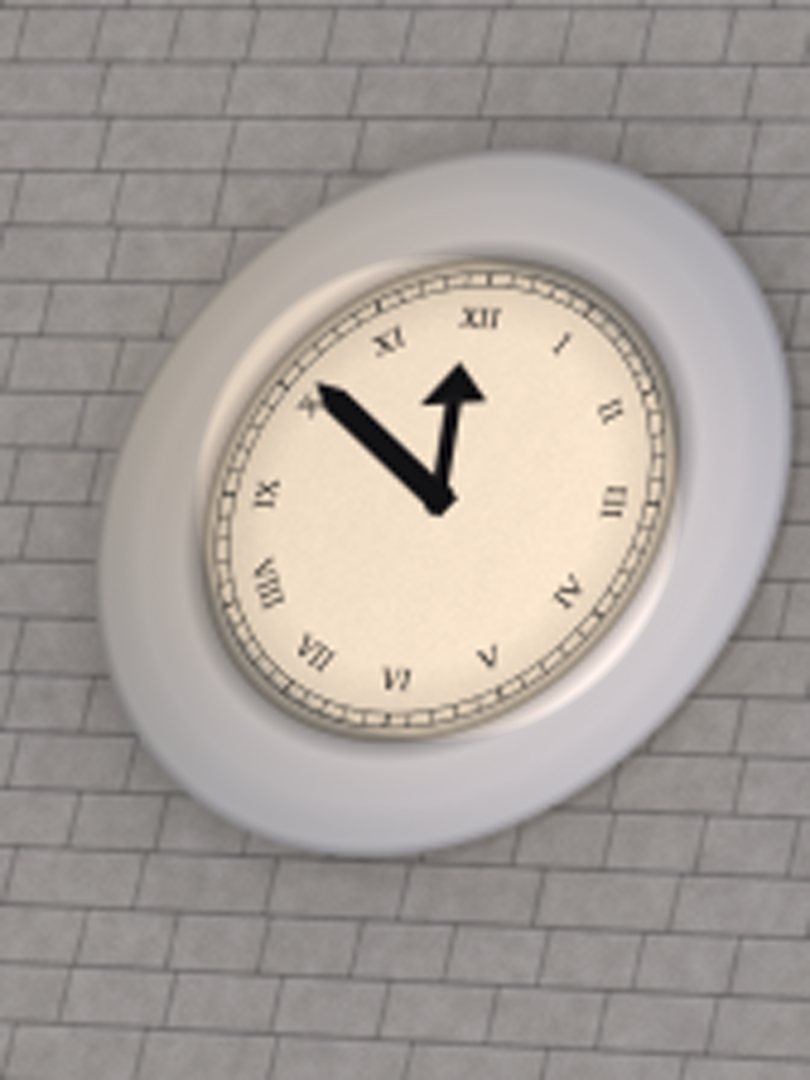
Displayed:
11,51
